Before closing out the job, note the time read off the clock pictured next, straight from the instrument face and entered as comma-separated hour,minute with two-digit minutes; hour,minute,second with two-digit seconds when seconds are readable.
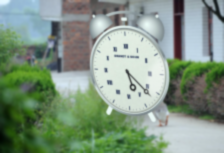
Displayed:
5,22
